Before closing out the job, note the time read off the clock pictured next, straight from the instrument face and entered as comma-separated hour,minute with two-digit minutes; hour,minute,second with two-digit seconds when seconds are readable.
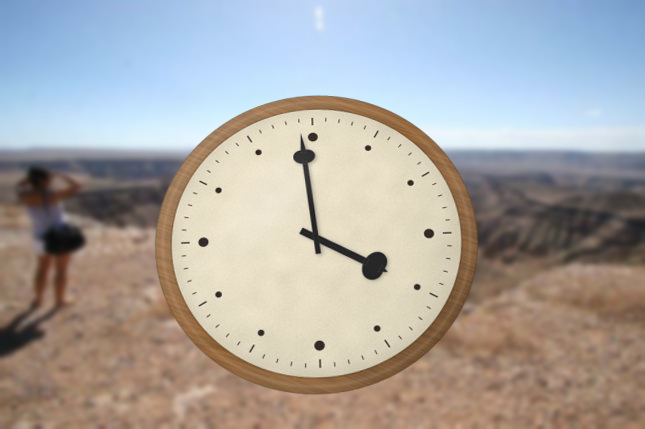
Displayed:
3,59
